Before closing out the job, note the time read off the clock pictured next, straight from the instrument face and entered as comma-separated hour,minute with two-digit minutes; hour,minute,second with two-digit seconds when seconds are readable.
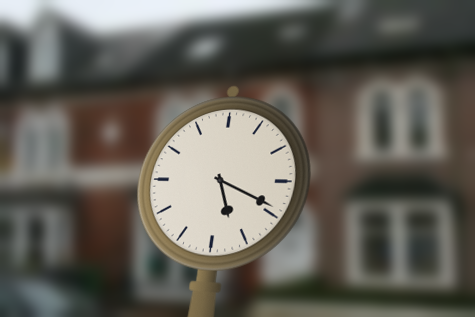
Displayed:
5,19
